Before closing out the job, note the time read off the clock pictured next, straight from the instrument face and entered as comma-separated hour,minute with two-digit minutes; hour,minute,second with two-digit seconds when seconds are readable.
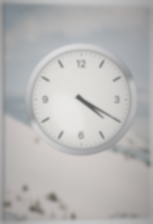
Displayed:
4,20
